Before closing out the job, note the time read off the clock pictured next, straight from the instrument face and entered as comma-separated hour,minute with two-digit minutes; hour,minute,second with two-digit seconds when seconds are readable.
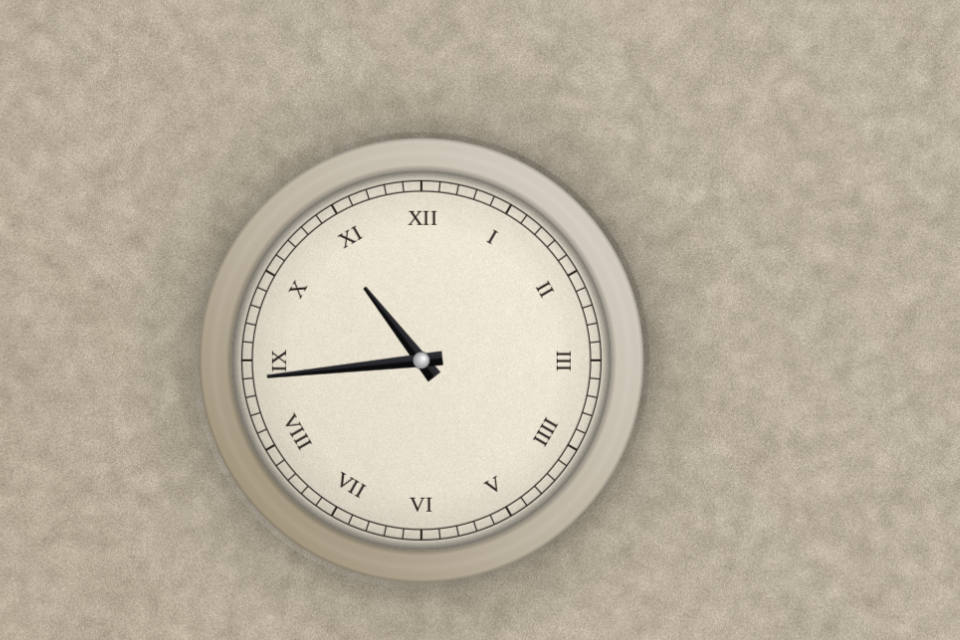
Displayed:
10,44
